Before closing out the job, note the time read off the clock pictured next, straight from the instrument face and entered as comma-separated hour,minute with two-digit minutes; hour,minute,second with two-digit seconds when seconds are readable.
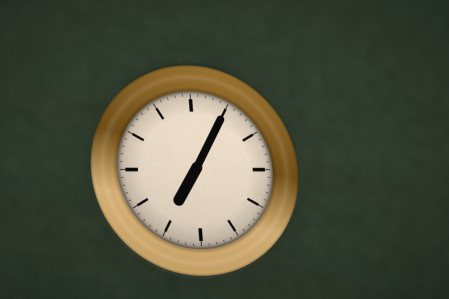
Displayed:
7,05
